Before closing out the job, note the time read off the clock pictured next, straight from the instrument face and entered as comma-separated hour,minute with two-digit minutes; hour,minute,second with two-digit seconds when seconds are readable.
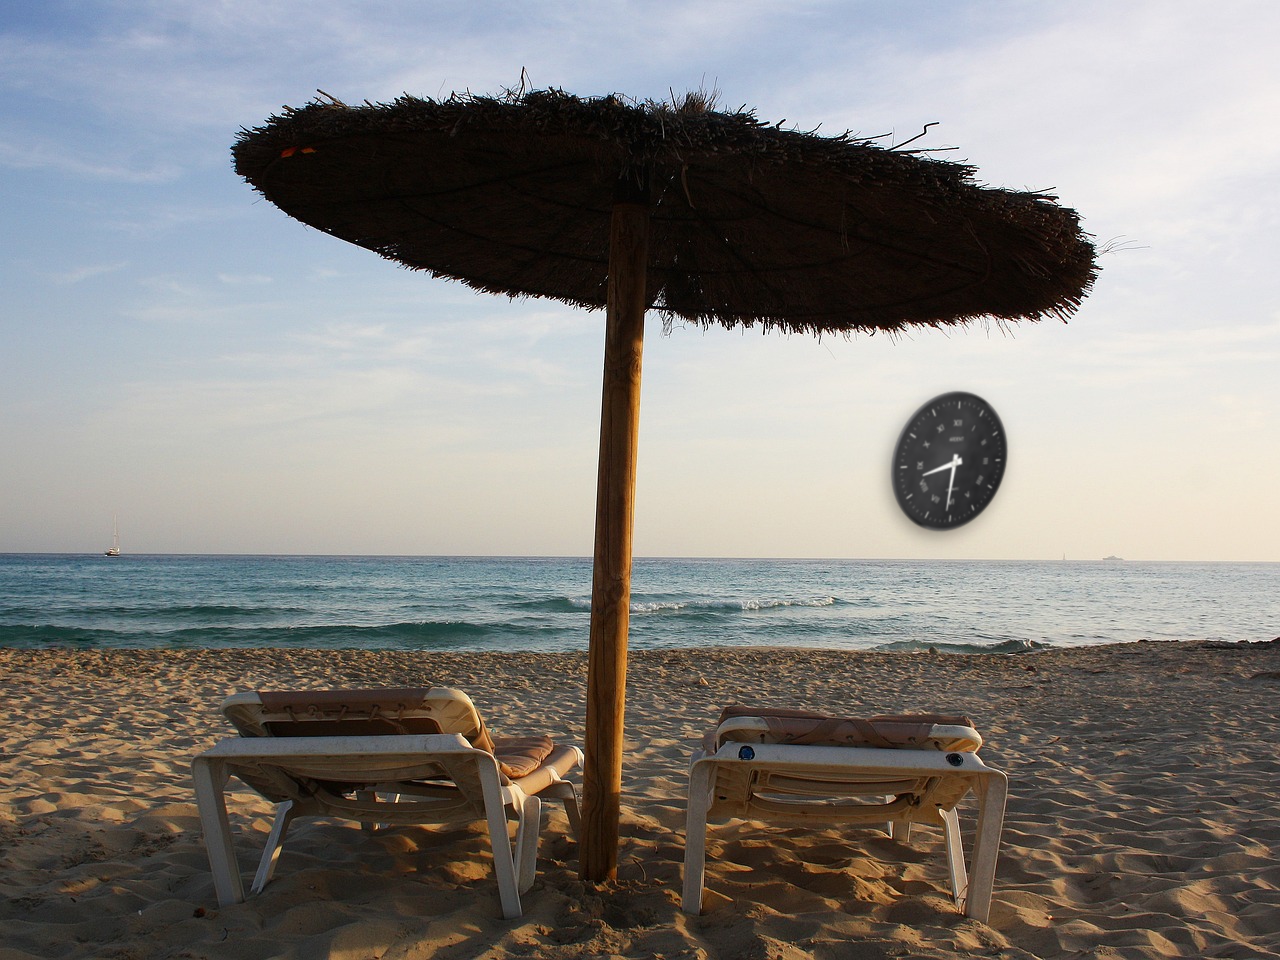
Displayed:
8,31
